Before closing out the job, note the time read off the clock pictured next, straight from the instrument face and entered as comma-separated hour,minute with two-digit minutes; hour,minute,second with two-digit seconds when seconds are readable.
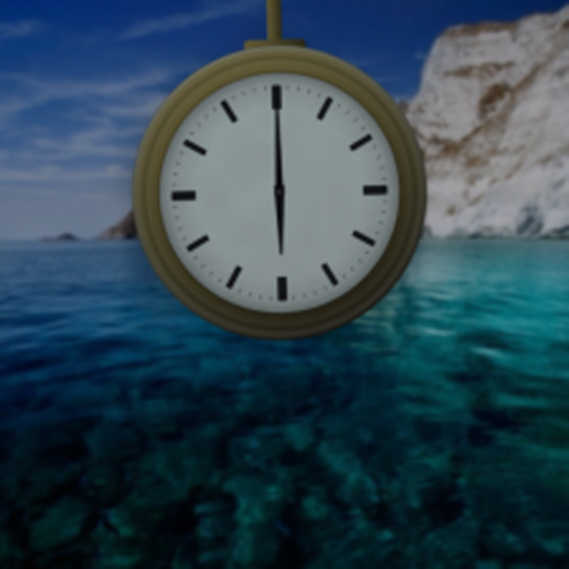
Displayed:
6,00
